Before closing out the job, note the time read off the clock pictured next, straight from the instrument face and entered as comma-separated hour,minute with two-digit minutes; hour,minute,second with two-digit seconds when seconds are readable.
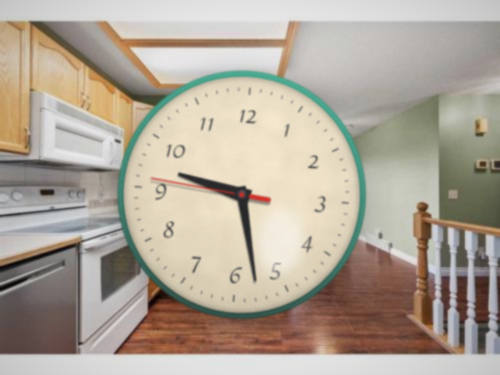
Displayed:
9,27,46
